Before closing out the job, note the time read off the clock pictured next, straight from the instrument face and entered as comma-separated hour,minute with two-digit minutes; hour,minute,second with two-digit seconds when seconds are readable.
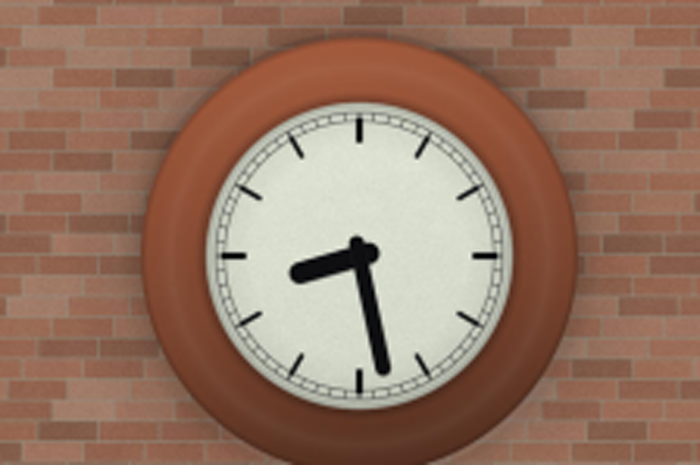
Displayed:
8,28
